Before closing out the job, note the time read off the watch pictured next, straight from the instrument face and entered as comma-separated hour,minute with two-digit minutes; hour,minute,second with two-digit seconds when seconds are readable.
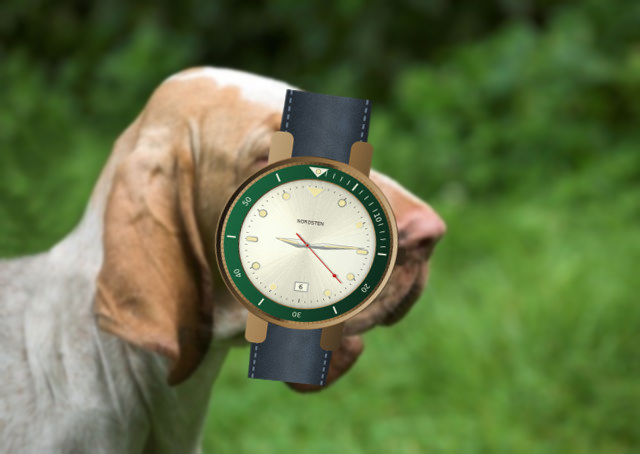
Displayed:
9,14,22
